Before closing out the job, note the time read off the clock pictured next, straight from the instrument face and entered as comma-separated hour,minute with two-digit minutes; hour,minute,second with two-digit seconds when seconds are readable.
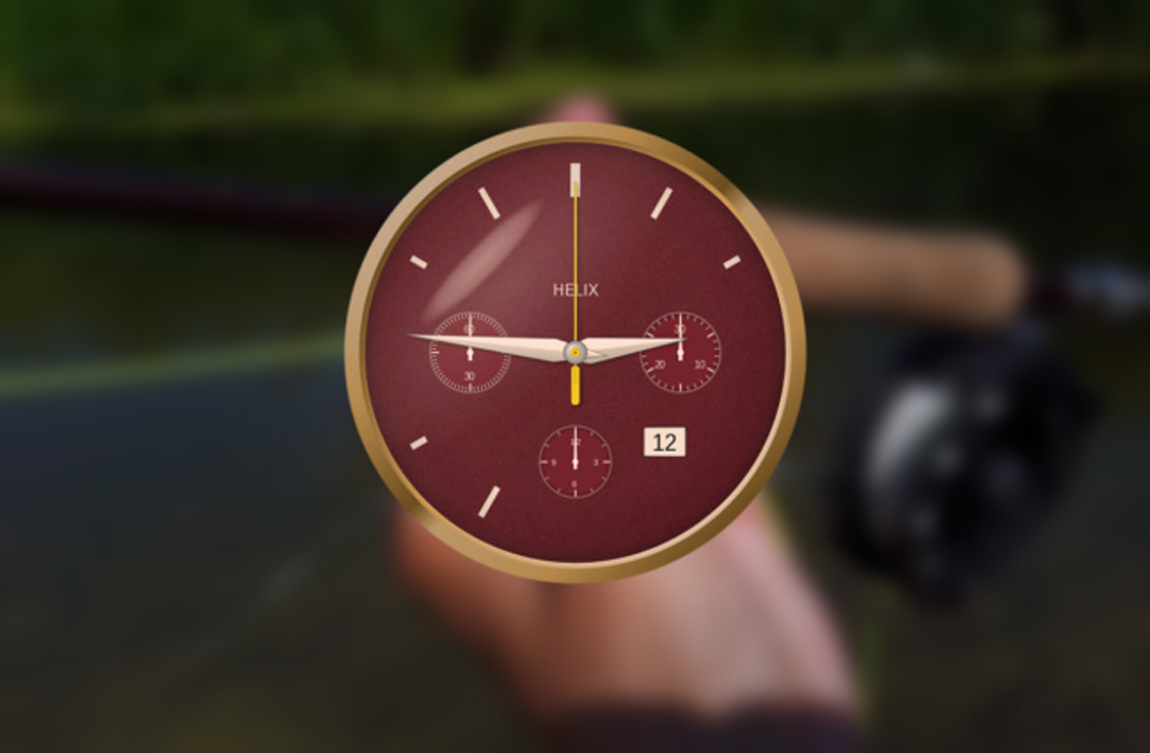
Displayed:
2,46
